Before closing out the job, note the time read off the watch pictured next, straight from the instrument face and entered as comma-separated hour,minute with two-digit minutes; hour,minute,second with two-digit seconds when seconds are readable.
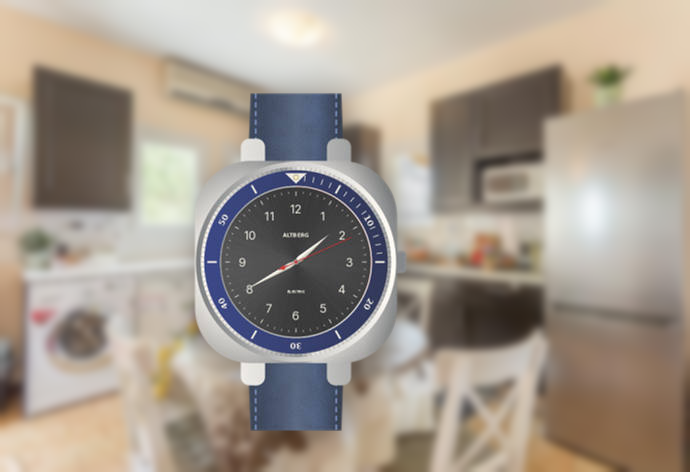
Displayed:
1,40,11
